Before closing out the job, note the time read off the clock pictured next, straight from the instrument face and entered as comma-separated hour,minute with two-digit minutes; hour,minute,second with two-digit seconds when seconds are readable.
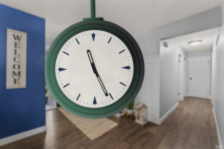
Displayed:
11,26
